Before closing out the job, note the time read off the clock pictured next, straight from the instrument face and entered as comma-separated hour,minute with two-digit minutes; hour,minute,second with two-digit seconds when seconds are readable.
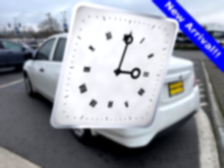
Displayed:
3,01
